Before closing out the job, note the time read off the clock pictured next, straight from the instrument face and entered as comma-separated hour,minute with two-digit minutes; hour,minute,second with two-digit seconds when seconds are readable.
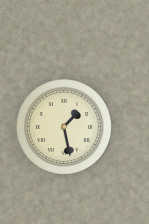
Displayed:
1,28
